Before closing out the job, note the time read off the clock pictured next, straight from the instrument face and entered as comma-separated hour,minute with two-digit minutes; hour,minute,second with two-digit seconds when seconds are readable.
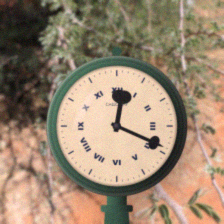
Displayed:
12,19
